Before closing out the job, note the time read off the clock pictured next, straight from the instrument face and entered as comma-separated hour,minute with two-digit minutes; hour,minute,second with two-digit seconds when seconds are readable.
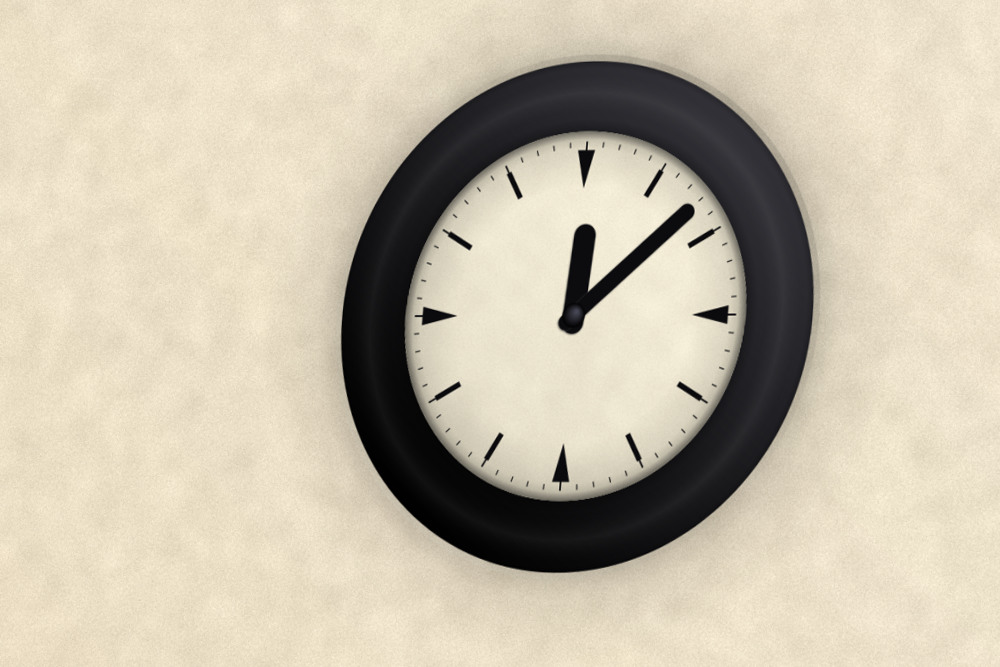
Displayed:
12,08
